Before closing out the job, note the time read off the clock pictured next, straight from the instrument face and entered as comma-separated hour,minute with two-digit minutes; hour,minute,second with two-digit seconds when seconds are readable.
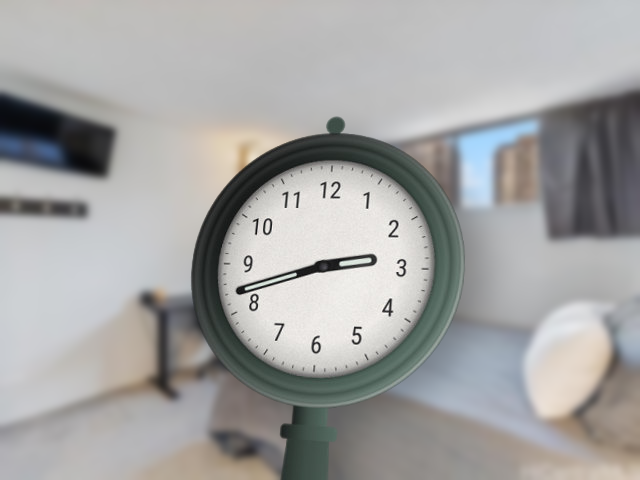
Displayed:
2,42
